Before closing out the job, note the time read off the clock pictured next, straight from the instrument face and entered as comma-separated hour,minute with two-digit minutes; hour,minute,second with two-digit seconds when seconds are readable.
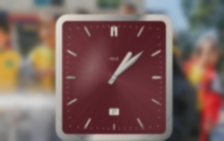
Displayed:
1,08
